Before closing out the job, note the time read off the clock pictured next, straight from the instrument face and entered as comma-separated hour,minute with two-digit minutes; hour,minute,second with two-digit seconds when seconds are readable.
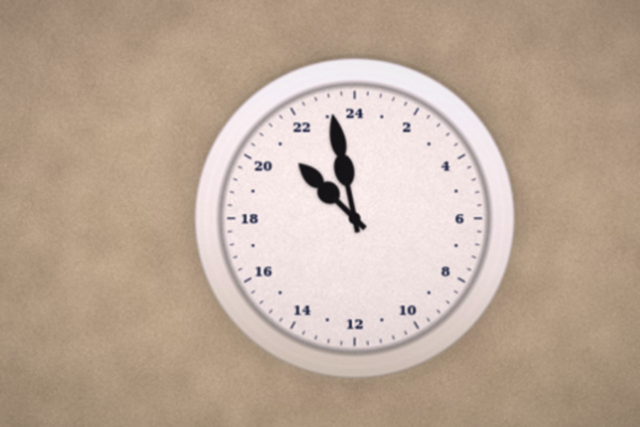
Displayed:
20,58
